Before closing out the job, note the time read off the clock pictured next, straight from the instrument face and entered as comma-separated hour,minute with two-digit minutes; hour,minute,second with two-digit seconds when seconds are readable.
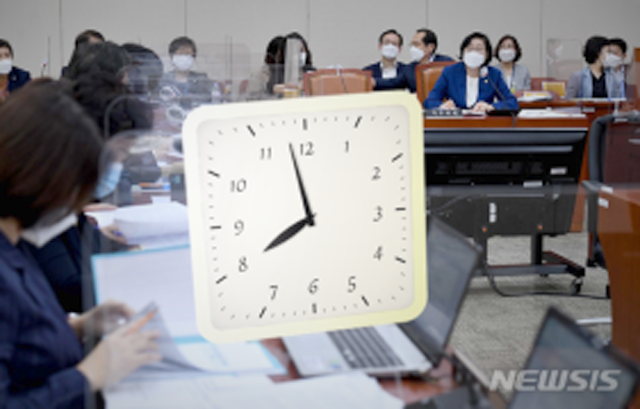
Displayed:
7,58
